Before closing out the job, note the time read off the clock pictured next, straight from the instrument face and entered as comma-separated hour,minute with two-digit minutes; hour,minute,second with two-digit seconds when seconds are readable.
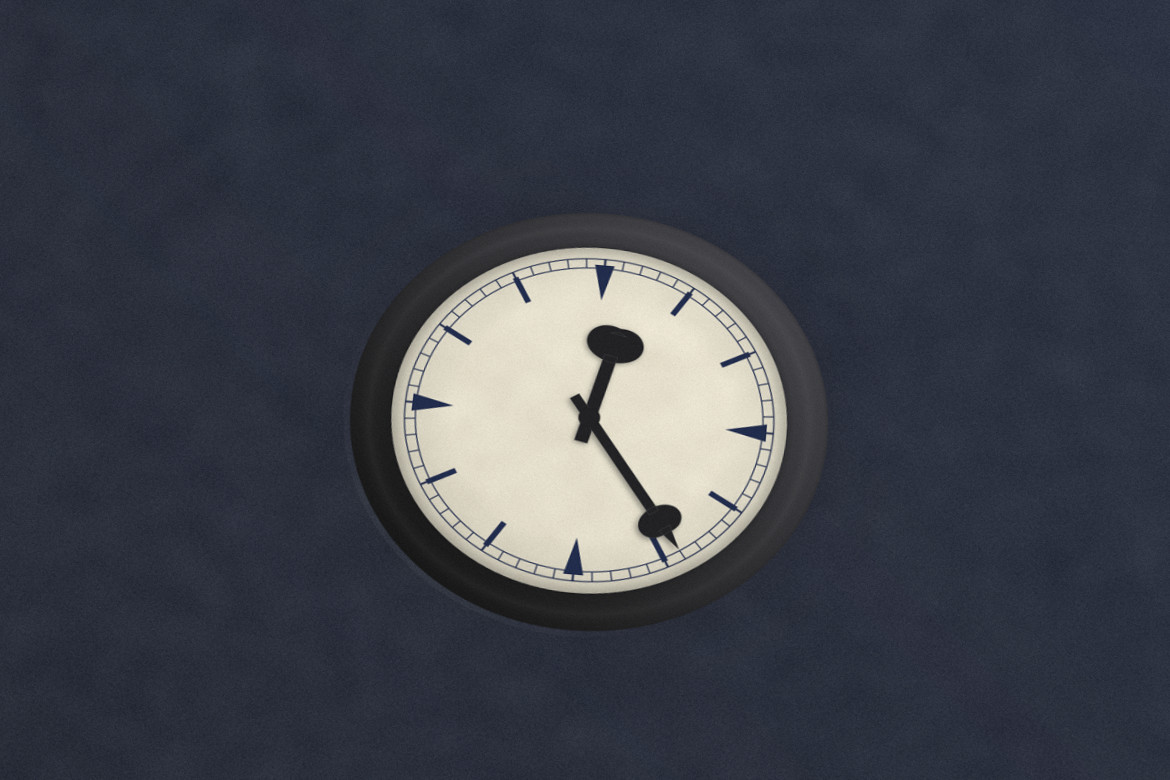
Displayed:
12,24
